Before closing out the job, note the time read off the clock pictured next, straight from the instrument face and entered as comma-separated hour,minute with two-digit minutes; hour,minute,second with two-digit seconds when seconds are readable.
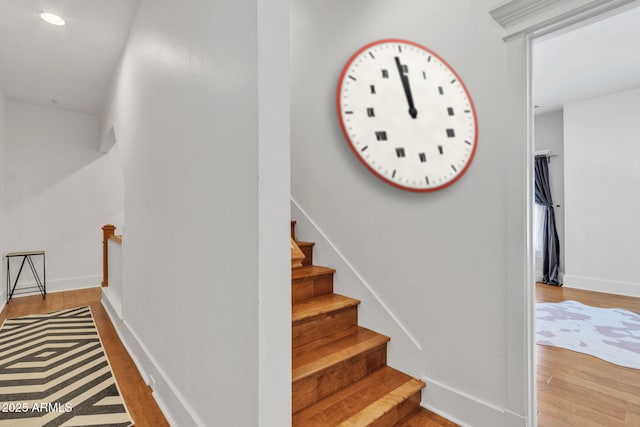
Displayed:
11,59
